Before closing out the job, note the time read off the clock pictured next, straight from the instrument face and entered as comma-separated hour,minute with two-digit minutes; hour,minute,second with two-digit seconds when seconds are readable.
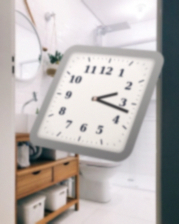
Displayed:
2,17
